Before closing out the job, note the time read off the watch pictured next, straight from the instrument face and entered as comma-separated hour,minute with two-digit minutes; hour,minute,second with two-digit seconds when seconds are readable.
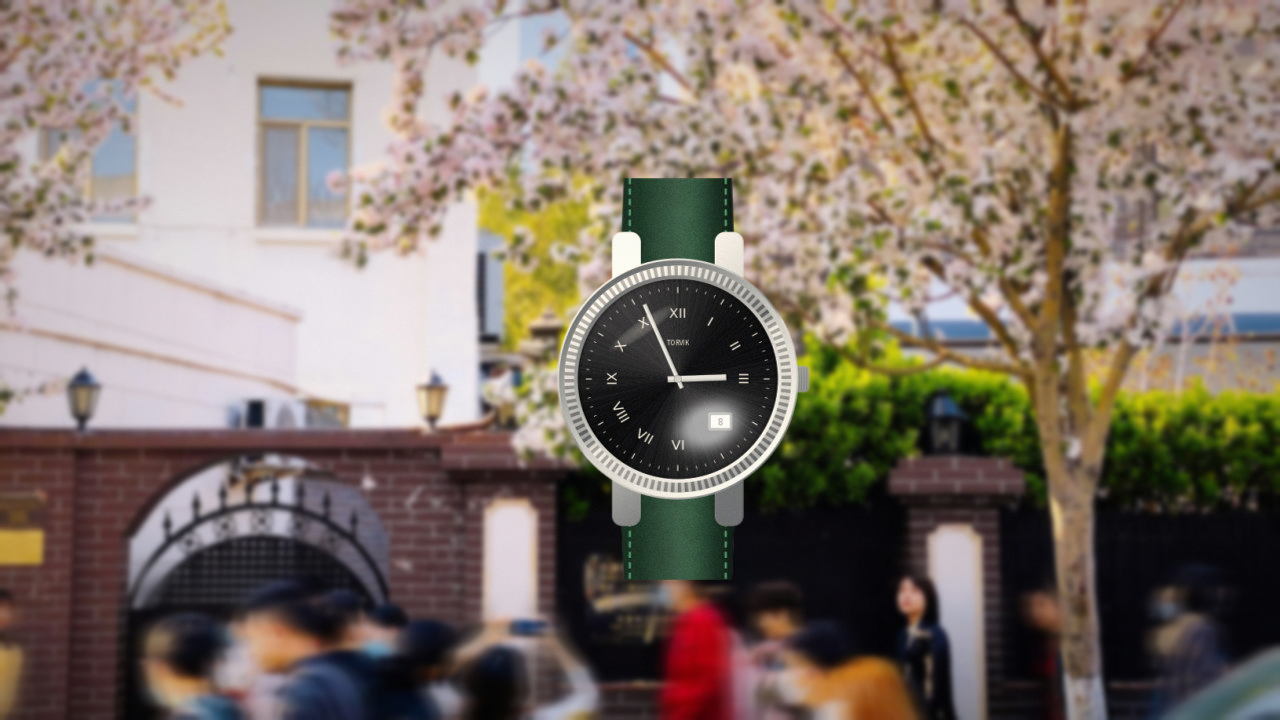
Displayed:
2,56
